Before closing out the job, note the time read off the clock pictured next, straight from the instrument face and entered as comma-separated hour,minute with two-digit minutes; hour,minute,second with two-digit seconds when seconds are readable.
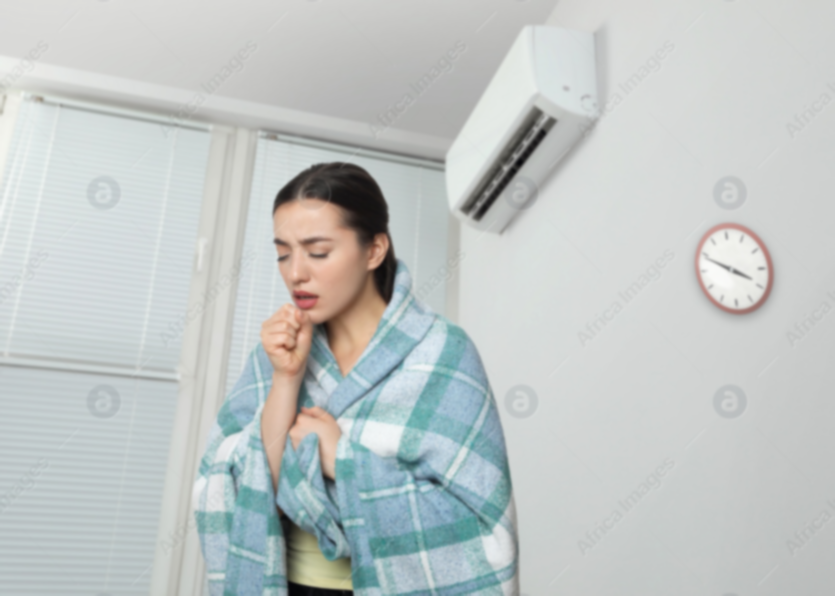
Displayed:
3,49
